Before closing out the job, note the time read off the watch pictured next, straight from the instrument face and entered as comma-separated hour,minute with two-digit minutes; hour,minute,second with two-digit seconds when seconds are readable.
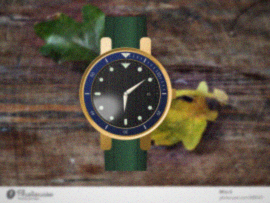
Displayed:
6,09
